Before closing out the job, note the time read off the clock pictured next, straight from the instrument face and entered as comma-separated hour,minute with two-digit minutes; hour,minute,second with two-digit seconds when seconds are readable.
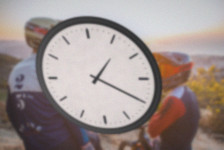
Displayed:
1,20
